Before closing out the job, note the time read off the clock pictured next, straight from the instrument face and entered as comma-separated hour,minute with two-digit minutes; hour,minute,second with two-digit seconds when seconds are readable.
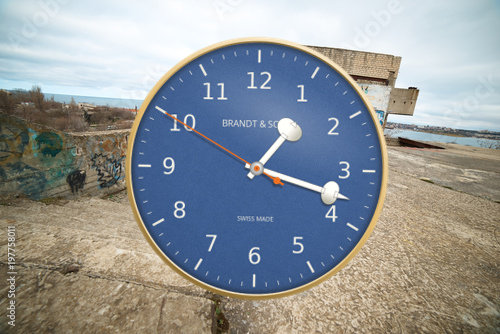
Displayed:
1,17,50
